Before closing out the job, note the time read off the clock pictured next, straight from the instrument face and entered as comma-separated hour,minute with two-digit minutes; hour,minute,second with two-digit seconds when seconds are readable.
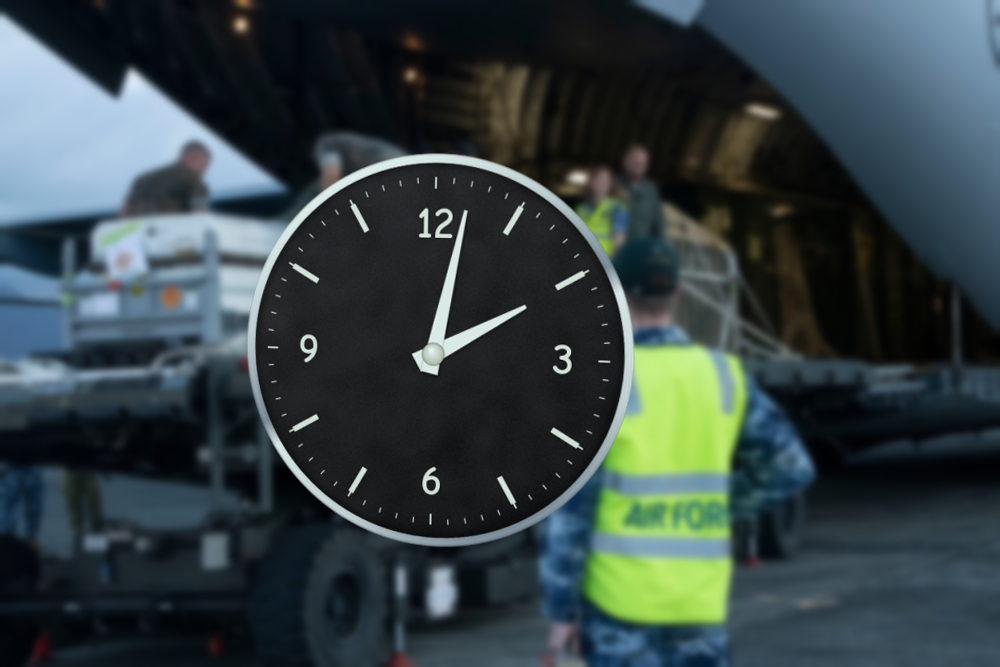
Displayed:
2,02
